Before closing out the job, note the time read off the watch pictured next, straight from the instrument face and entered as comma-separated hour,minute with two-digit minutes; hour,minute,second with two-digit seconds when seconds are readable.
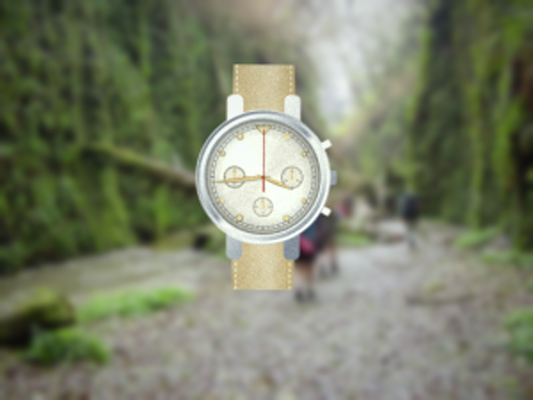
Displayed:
3,44
